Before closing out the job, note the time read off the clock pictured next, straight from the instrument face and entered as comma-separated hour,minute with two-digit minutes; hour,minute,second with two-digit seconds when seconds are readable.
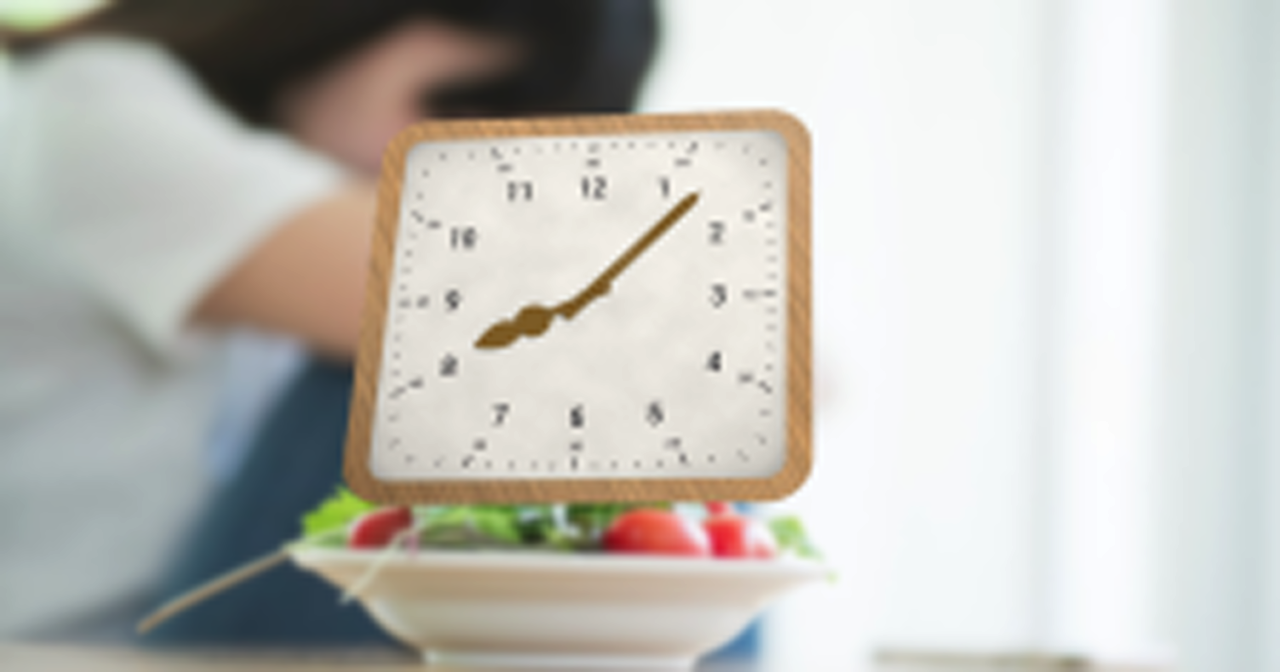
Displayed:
8,07
